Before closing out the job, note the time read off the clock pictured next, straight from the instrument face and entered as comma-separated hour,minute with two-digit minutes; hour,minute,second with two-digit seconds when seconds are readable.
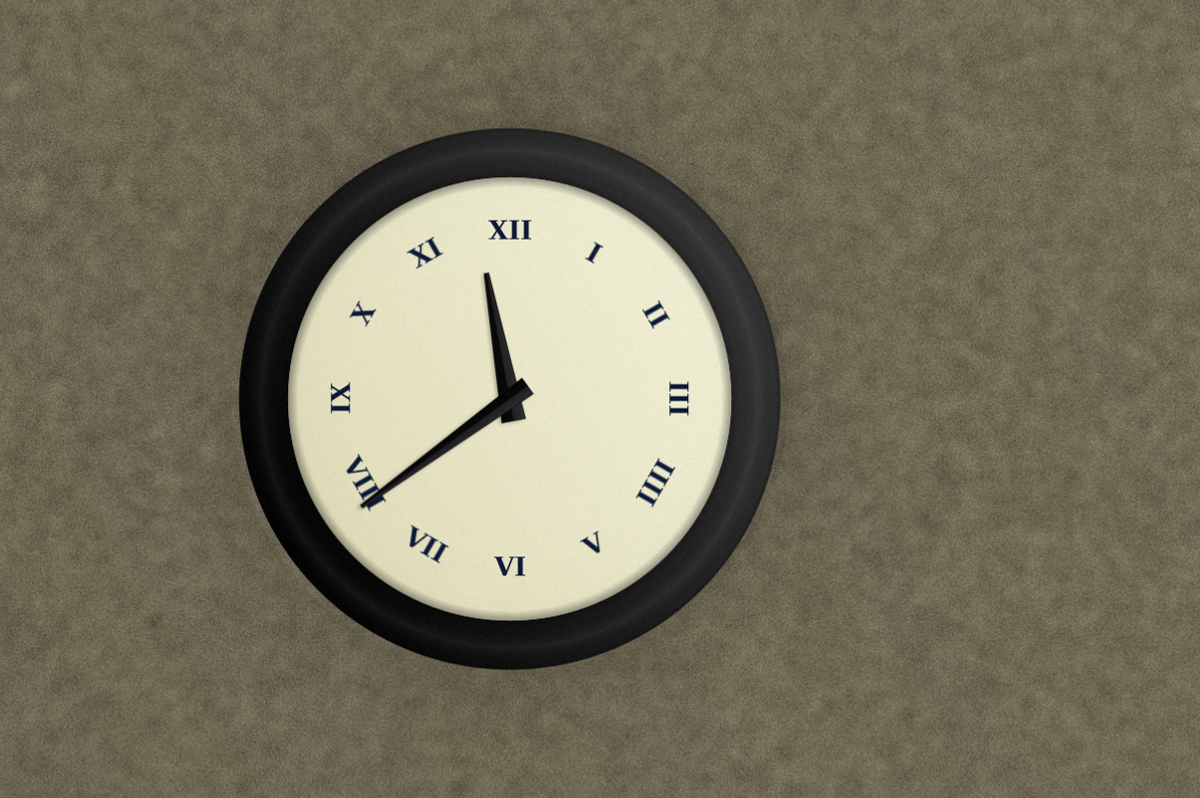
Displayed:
11,39
